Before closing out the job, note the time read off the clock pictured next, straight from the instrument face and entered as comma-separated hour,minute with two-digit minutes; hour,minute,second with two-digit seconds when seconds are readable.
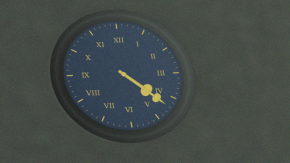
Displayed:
4,22
